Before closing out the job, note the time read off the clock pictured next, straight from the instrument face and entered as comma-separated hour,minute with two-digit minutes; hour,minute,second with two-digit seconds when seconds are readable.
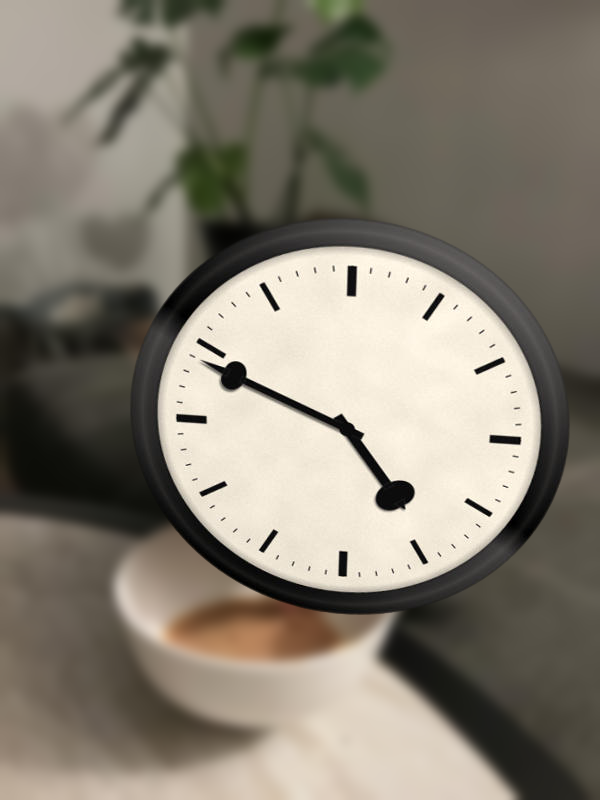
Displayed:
4,49
